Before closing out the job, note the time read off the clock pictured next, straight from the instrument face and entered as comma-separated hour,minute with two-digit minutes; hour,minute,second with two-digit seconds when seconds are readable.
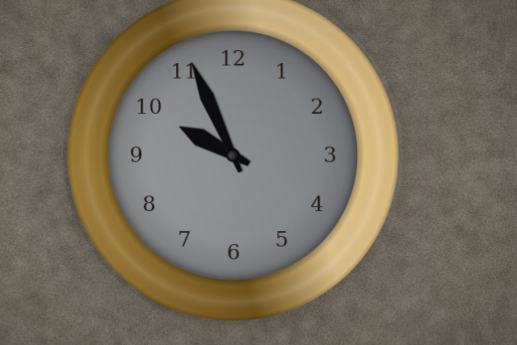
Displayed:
9,56
